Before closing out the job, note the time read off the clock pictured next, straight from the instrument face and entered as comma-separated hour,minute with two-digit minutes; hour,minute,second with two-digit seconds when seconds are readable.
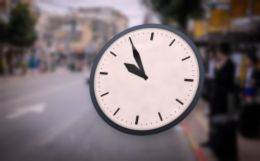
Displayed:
9,55
